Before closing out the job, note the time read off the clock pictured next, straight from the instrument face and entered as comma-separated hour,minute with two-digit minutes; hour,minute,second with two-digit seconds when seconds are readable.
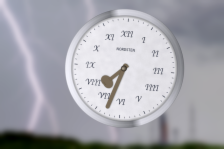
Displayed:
7,33
